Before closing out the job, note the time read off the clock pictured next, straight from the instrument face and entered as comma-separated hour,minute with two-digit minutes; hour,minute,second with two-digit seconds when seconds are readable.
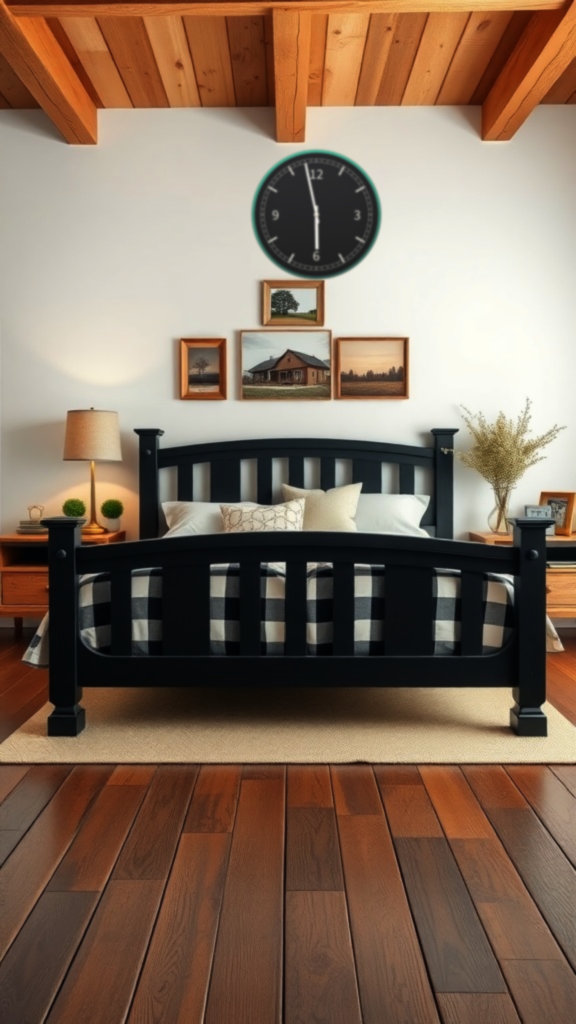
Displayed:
5,58
